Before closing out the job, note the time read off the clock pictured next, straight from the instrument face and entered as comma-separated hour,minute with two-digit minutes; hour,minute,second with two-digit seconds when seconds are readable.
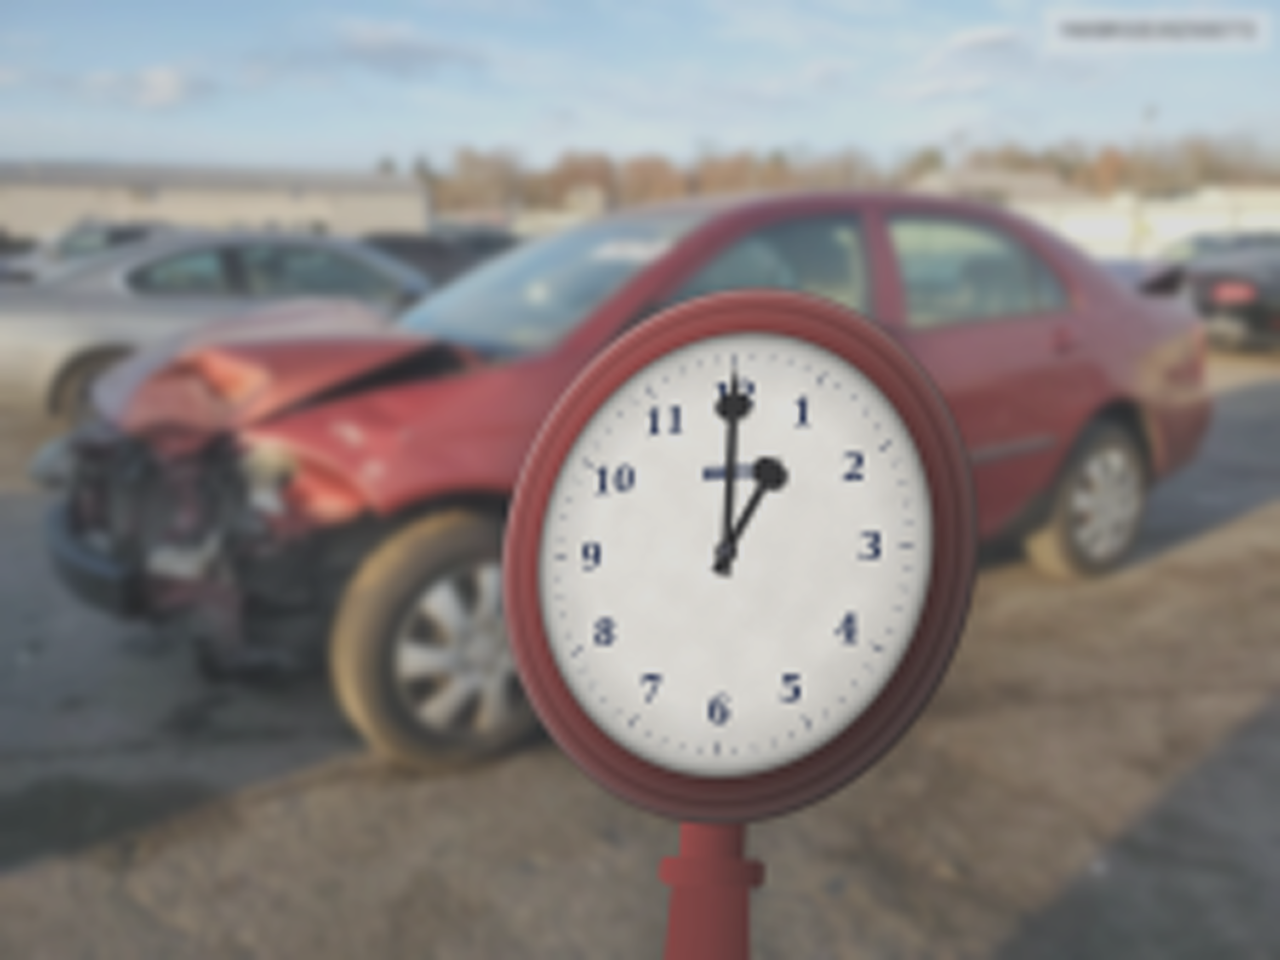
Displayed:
1,00
